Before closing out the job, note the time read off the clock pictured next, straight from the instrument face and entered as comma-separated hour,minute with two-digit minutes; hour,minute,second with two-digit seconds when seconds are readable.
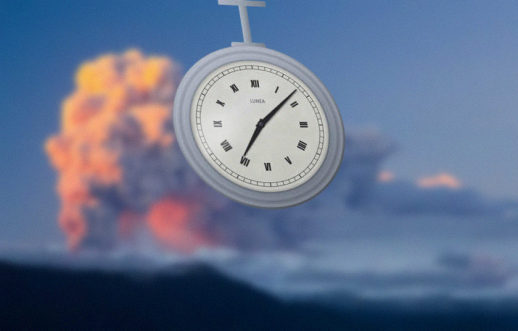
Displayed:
7,08
